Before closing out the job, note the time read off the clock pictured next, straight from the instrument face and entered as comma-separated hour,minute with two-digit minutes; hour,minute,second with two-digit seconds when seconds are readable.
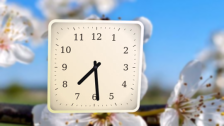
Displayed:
7,29
